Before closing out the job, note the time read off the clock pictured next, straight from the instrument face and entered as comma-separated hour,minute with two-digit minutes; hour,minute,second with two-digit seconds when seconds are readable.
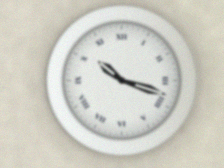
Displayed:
10,18
